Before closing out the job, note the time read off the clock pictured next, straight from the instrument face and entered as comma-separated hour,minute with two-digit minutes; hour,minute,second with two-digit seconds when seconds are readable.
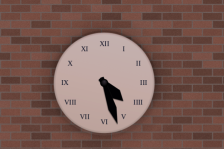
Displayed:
4,27
